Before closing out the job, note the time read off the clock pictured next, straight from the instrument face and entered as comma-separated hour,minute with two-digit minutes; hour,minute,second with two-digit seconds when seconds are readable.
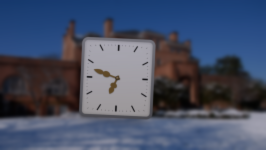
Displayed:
6,48
